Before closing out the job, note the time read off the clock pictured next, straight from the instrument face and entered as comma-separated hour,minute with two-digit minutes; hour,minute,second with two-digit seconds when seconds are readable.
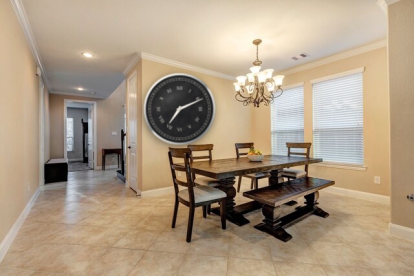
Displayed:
7,11
